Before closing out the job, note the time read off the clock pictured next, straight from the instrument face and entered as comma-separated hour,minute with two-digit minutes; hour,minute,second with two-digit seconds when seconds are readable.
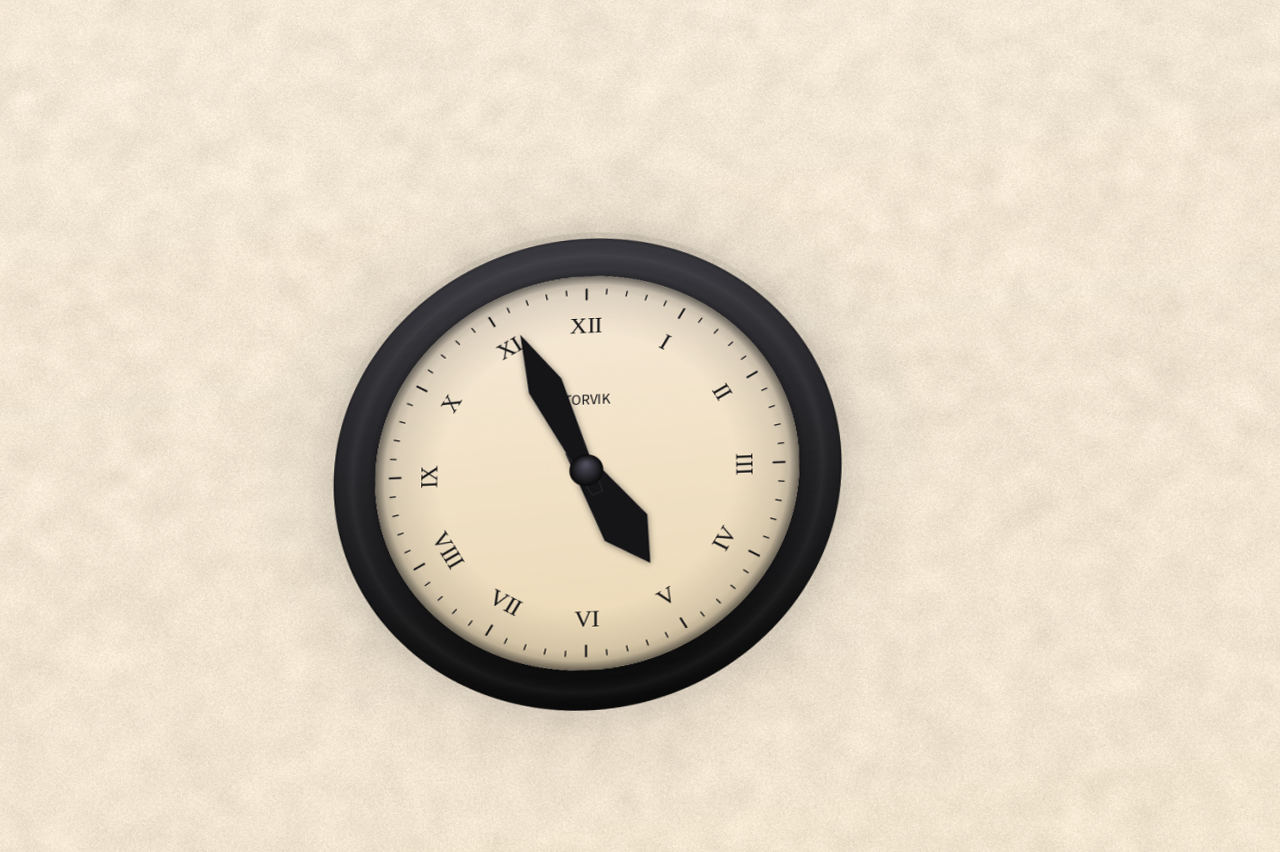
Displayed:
4,56
